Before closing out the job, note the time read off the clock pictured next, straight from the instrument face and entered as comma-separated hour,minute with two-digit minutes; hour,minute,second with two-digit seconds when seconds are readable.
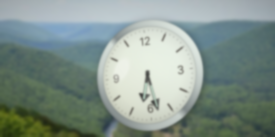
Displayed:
6,28
